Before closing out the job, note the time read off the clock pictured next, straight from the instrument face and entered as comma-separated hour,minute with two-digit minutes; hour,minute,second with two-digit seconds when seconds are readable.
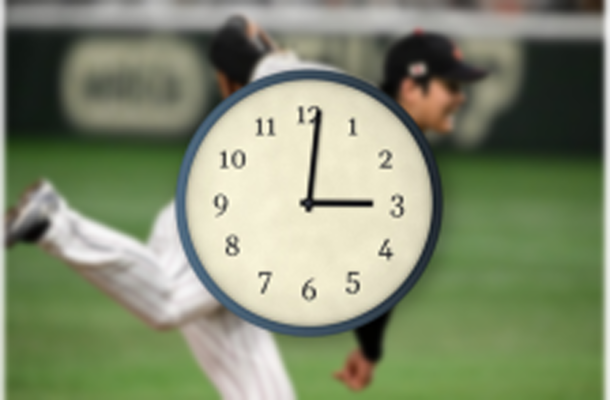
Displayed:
3,01
